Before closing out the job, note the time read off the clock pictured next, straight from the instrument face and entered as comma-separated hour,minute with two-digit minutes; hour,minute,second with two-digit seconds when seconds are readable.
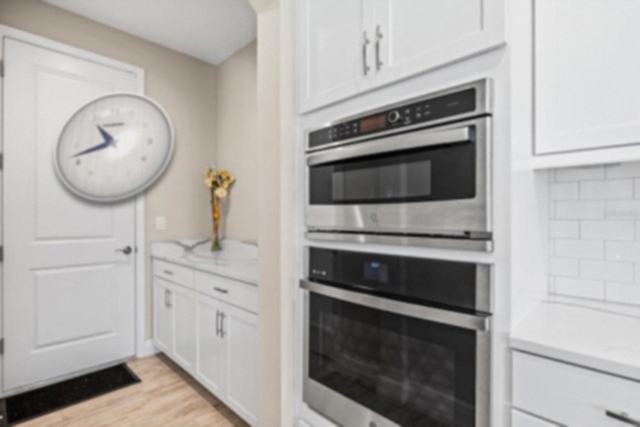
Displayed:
10,42
